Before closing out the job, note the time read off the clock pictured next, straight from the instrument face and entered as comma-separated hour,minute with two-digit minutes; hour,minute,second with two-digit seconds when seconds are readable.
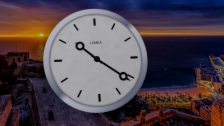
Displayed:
10,21
